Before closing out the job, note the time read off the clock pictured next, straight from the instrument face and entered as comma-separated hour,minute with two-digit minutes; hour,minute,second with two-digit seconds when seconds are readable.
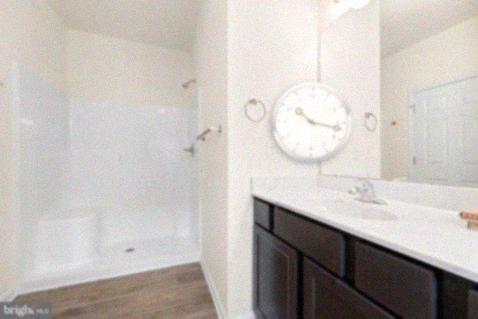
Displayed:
10,17
